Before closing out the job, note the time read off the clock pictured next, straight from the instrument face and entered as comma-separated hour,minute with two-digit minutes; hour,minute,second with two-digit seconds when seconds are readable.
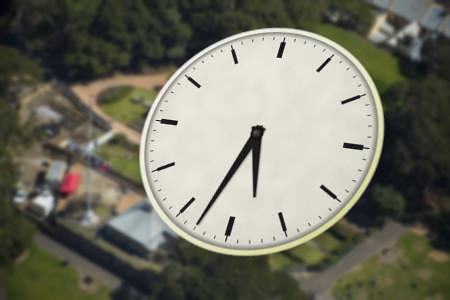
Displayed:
5,33
